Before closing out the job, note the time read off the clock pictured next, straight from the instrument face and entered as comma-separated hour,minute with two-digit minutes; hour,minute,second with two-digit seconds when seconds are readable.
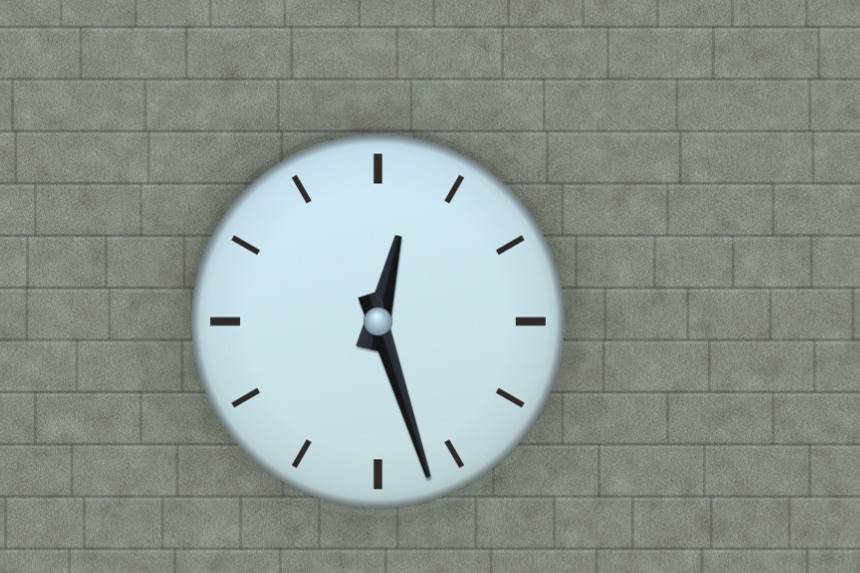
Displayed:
12,27
